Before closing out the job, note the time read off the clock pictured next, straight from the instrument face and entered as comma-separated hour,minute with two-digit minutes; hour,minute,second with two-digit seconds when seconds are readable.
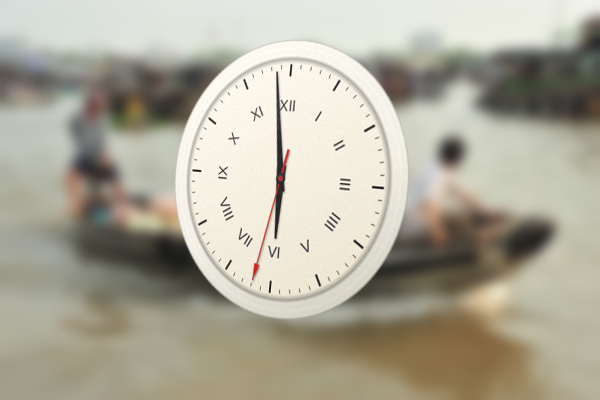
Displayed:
5,58,32
